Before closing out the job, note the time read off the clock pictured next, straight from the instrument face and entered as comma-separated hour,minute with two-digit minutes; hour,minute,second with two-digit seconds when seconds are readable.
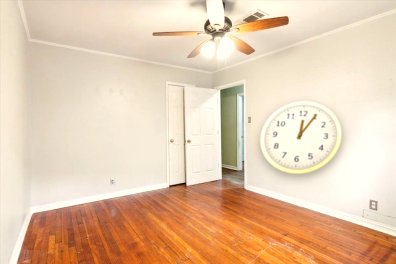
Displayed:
12,05
